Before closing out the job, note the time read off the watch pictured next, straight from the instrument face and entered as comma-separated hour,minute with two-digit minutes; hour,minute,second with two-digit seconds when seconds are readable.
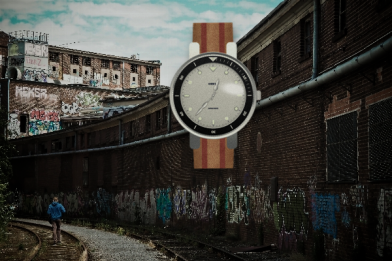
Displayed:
12,37
